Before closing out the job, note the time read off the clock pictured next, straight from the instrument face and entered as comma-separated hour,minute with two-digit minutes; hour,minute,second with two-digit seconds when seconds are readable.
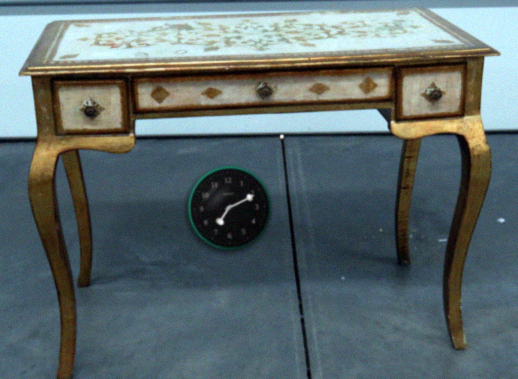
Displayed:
7,11
